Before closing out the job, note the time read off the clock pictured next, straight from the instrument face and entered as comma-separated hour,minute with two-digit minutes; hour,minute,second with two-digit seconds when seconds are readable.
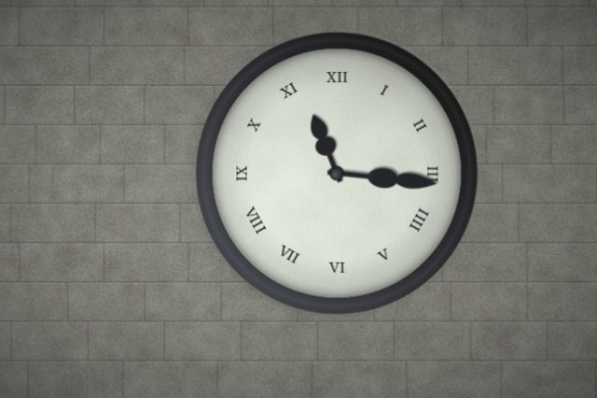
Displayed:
11,16
